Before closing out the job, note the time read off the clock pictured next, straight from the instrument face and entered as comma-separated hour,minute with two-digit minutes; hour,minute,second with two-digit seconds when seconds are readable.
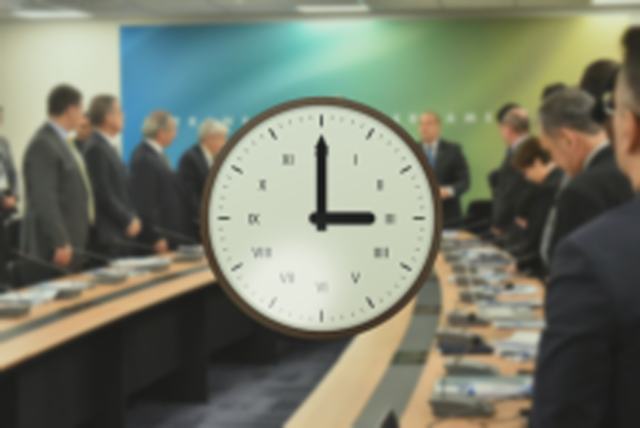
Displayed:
3,00
